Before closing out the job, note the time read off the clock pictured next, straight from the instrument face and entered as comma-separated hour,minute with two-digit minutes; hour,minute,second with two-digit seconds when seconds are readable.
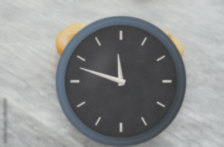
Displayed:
11,48
